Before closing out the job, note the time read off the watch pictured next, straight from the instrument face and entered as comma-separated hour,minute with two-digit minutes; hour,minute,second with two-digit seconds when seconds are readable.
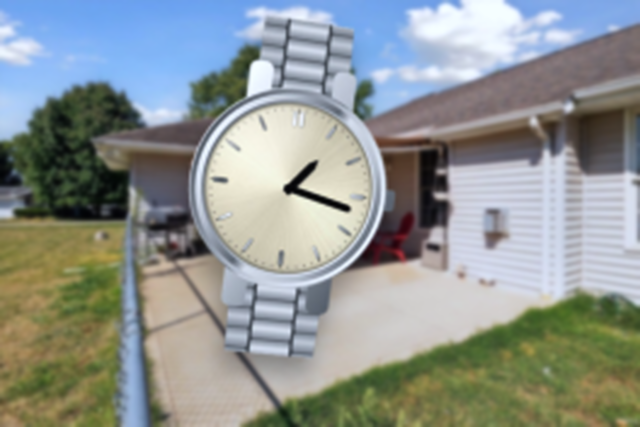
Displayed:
1,17
